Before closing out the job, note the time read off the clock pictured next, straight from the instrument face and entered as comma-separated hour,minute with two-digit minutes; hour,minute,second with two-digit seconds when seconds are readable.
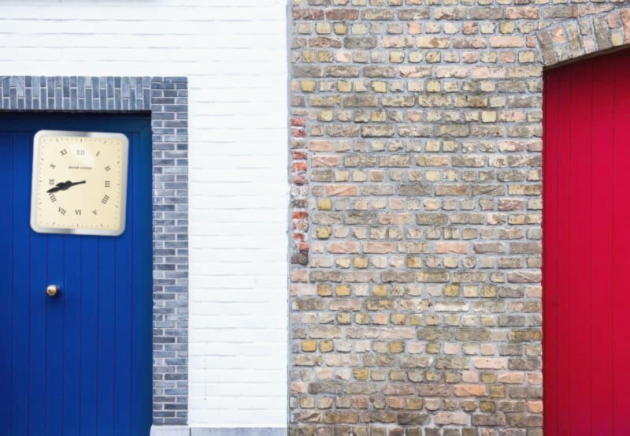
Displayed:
8,42
